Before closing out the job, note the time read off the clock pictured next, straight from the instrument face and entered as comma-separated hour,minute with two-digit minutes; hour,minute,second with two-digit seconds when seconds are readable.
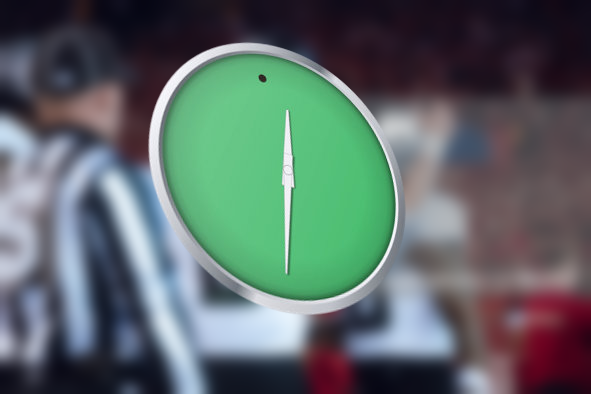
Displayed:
12,33
